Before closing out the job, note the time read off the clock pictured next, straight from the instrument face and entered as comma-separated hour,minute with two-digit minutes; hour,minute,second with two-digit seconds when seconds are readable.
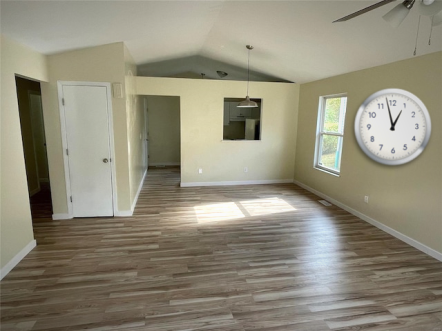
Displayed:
12,58
